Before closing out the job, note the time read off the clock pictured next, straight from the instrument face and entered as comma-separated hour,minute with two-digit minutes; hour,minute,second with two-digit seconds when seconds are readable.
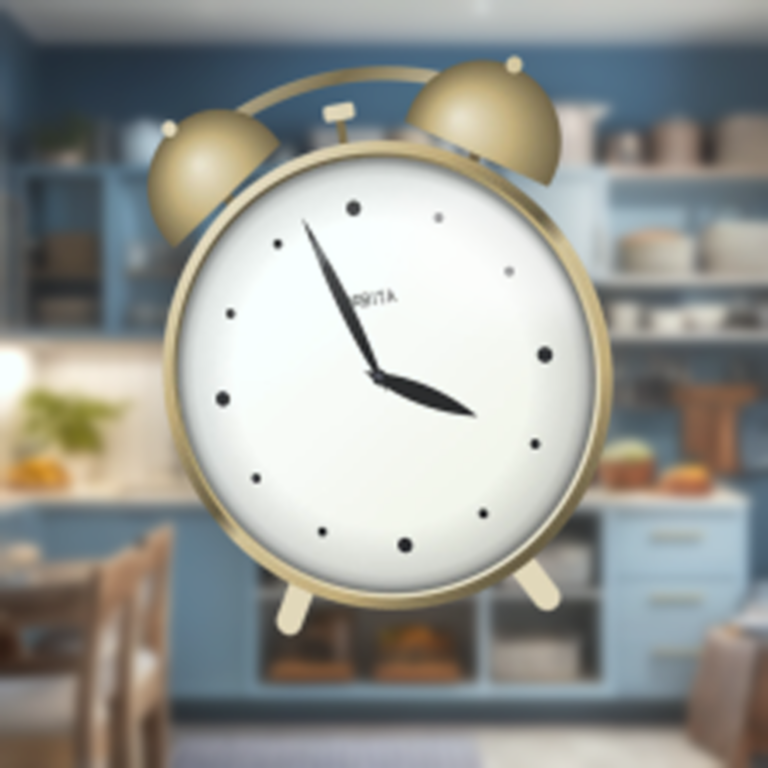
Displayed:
3,57
